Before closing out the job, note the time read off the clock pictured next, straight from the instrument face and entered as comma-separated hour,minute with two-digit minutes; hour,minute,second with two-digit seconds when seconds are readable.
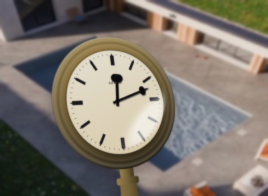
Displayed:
12,12
